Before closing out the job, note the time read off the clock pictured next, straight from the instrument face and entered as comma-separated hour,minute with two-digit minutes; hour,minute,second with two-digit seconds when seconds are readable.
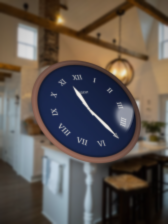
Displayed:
11,25
